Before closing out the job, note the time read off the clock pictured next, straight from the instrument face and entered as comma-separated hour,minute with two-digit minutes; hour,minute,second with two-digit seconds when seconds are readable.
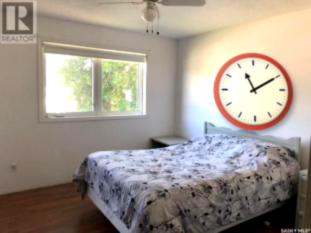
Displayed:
11,10
